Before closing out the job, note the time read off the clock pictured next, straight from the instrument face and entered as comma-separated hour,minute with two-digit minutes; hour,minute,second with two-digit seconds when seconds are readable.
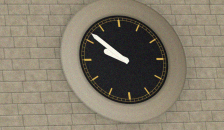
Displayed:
9,52
